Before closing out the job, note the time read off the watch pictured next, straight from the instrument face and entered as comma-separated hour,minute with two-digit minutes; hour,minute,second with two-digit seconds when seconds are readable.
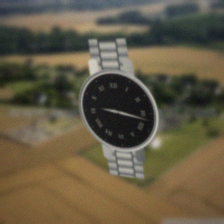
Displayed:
9,17
